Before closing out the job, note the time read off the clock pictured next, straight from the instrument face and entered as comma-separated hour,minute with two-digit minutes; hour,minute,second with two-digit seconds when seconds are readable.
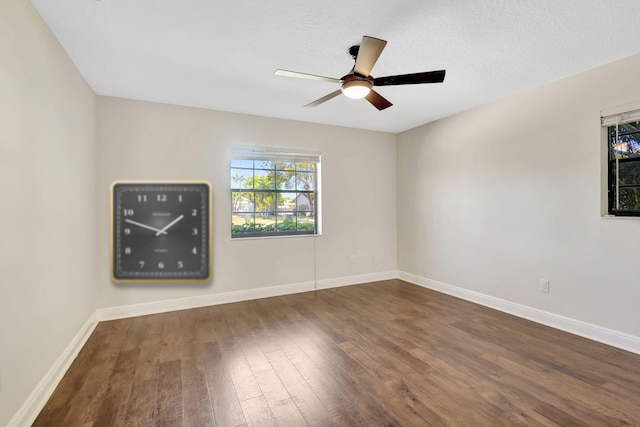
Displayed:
1,48
